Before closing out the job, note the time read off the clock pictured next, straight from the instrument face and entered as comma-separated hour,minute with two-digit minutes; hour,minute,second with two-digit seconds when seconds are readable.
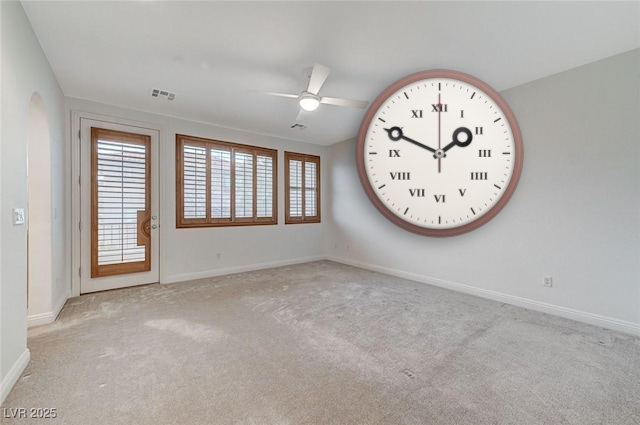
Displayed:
1,49,00
